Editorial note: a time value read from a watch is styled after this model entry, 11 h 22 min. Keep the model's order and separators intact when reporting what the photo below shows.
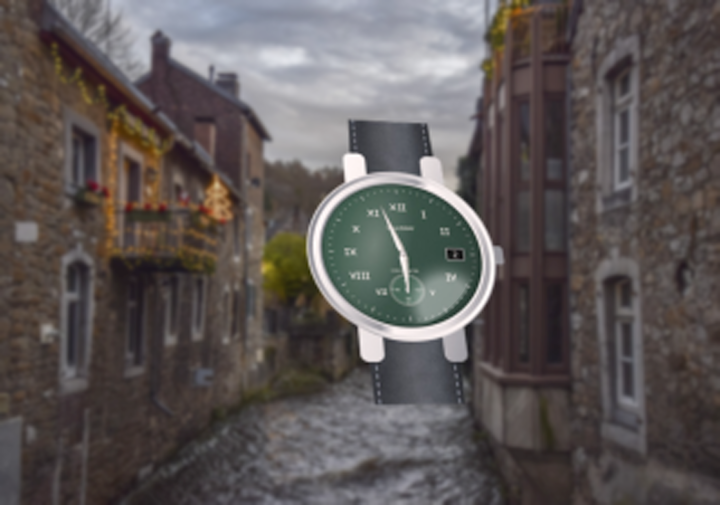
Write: 5 h 57 min
